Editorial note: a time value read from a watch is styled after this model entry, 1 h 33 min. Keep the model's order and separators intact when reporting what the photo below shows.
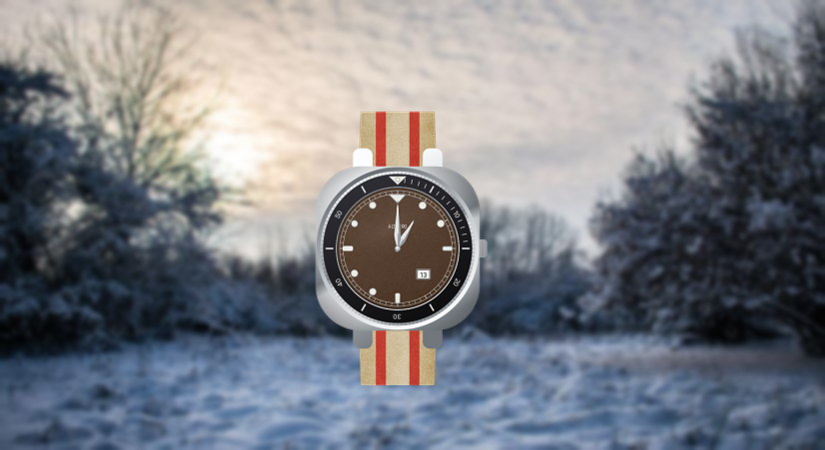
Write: 1 h 00 min
